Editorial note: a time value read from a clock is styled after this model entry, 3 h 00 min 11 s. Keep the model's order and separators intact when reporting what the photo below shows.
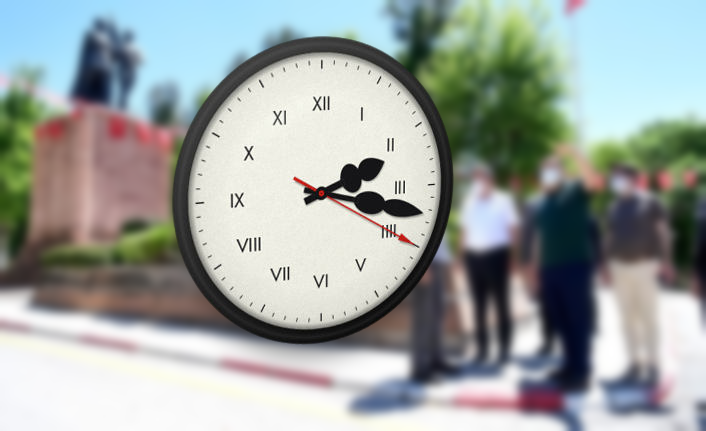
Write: 2 h 17 min 20 s
